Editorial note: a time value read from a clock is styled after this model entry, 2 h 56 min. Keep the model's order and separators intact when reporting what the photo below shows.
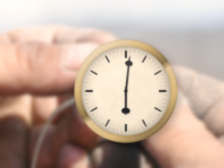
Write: 6 h 01 min
